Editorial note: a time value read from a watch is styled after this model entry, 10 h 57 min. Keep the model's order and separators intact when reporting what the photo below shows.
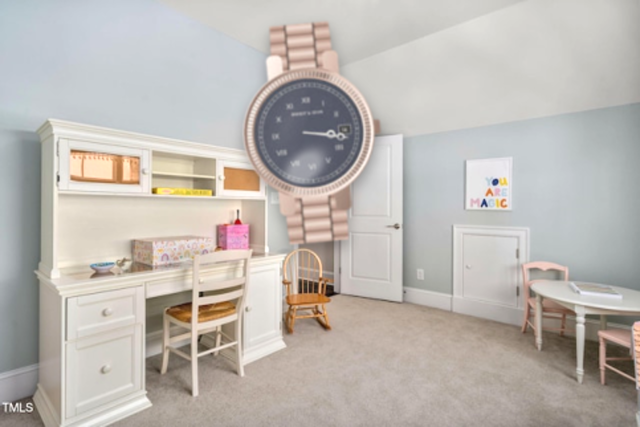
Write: 3 h 17 min
